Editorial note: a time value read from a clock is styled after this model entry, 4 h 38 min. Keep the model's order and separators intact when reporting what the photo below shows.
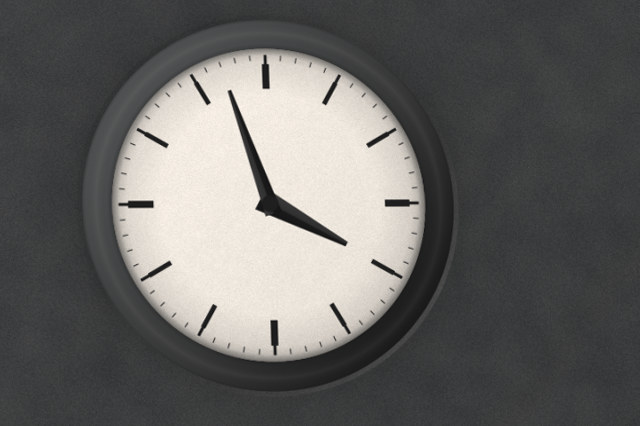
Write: 3 h 57 min
